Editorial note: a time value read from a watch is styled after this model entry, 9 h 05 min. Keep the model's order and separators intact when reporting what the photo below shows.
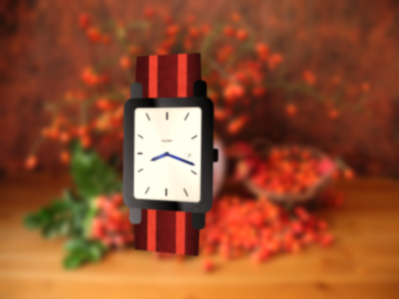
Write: 8 h 18 min
